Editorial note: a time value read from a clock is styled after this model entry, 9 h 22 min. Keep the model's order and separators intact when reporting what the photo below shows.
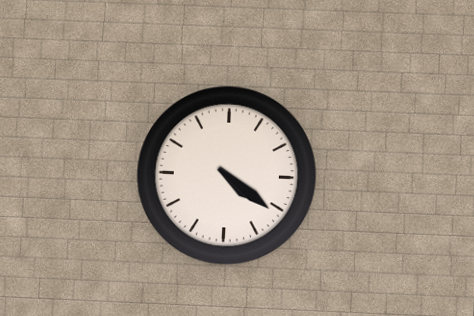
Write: 4 h 21 min
